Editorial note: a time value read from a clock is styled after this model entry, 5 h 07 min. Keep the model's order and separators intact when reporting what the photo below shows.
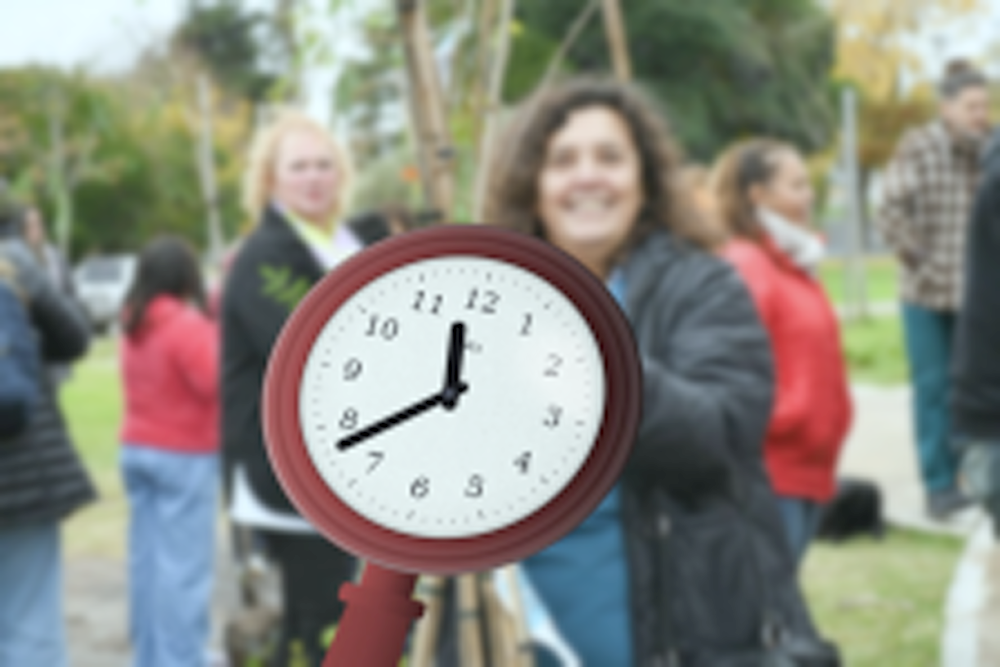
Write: 11 h 38 min
